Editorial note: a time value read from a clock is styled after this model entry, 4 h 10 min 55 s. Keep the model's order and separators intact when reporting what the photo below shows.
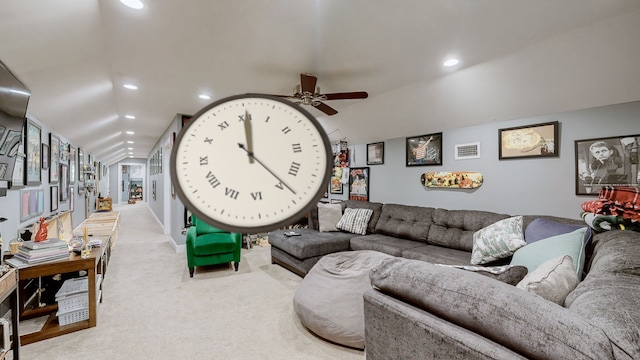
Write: 12 h 00 min 24 s
